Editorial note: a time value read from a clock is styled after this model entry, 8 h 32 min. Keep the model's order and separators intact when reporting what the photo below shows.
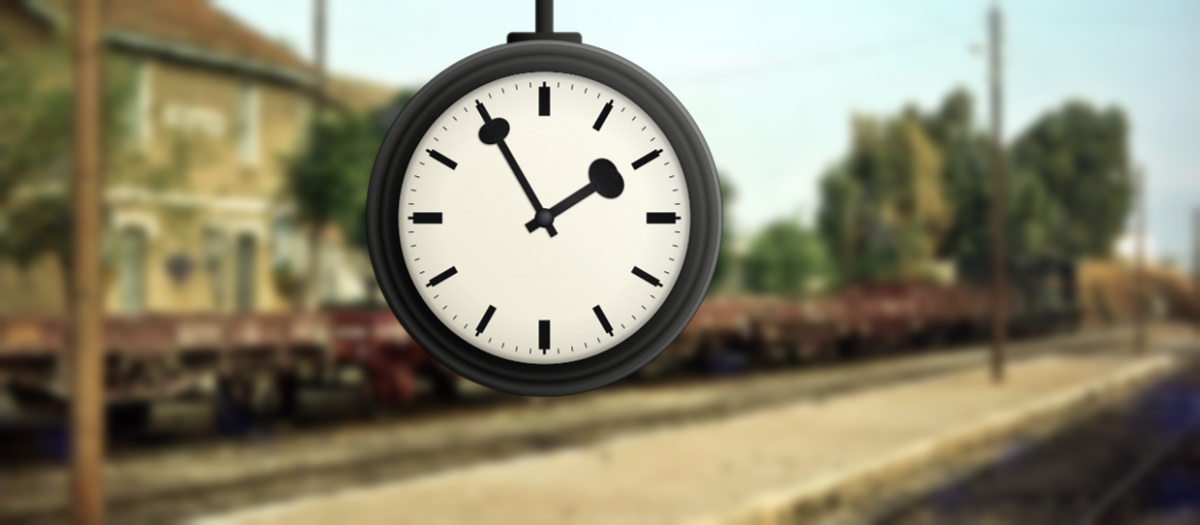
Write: 1 h 55 min
